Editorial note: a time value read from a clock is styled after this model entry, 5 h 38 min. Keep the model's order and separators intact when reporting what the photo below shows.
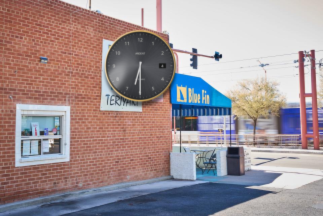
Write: 6 h 30 min
